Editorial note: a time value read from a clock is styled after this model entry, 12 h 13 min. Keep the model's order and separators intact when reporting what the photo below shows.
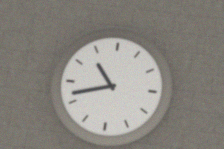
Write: 10 h 42 min
